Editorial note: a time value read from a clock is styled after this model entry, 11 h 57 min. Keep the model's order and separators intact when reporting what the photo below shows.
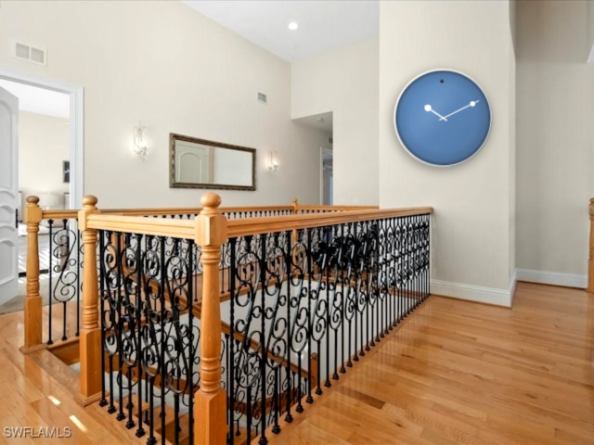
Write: 10 h 11 min
